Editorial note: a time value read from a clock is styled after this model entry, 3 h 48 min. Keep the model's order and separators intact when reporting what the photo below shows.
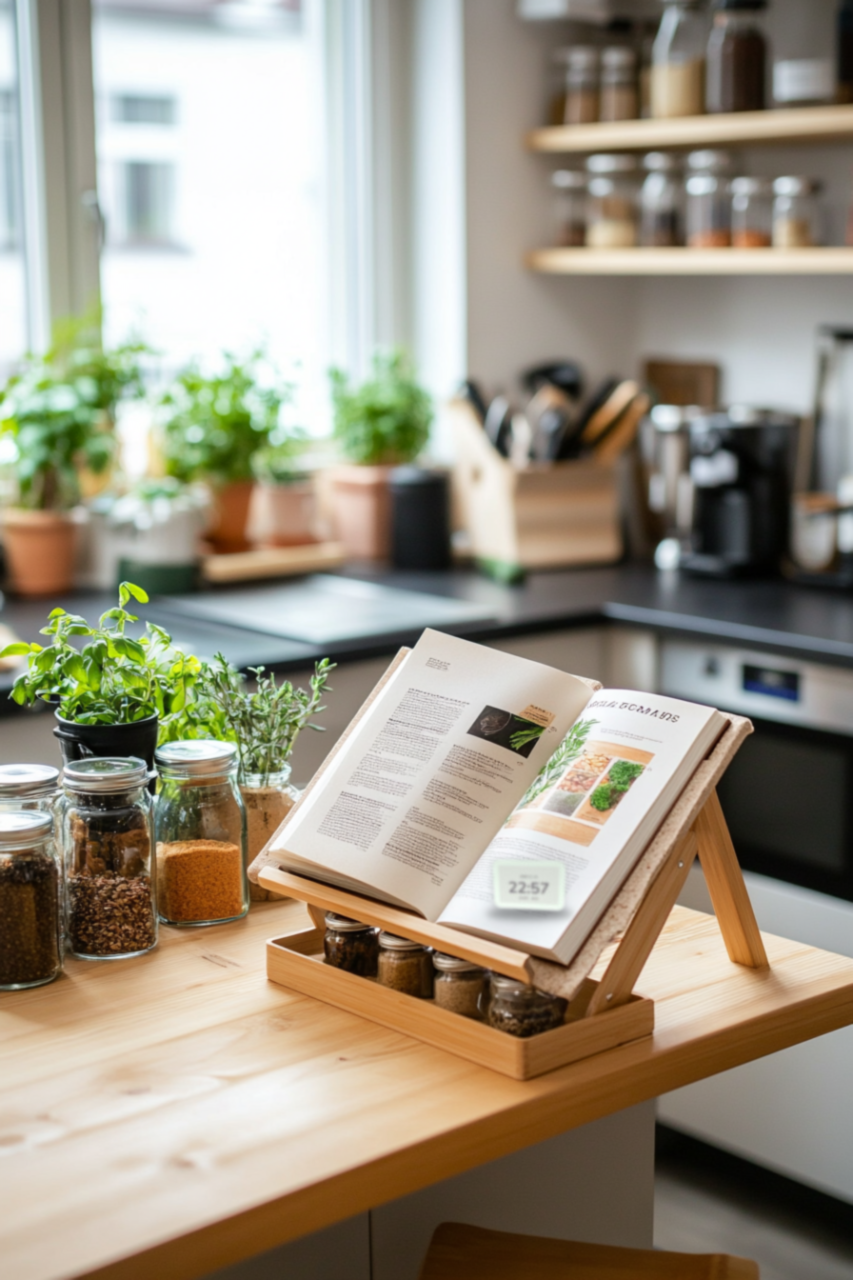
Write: 22 h 57 min
